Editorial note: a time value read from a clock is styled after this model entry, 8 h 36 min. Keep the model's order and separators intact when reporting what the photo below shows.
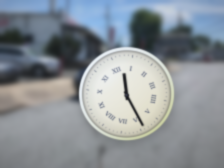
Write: 12 h 29 min
